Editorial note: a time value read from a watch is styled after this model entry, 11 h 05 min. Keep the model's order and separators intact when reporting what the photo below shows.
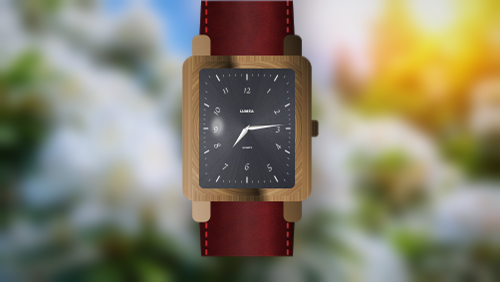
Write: 7 h 14 min
